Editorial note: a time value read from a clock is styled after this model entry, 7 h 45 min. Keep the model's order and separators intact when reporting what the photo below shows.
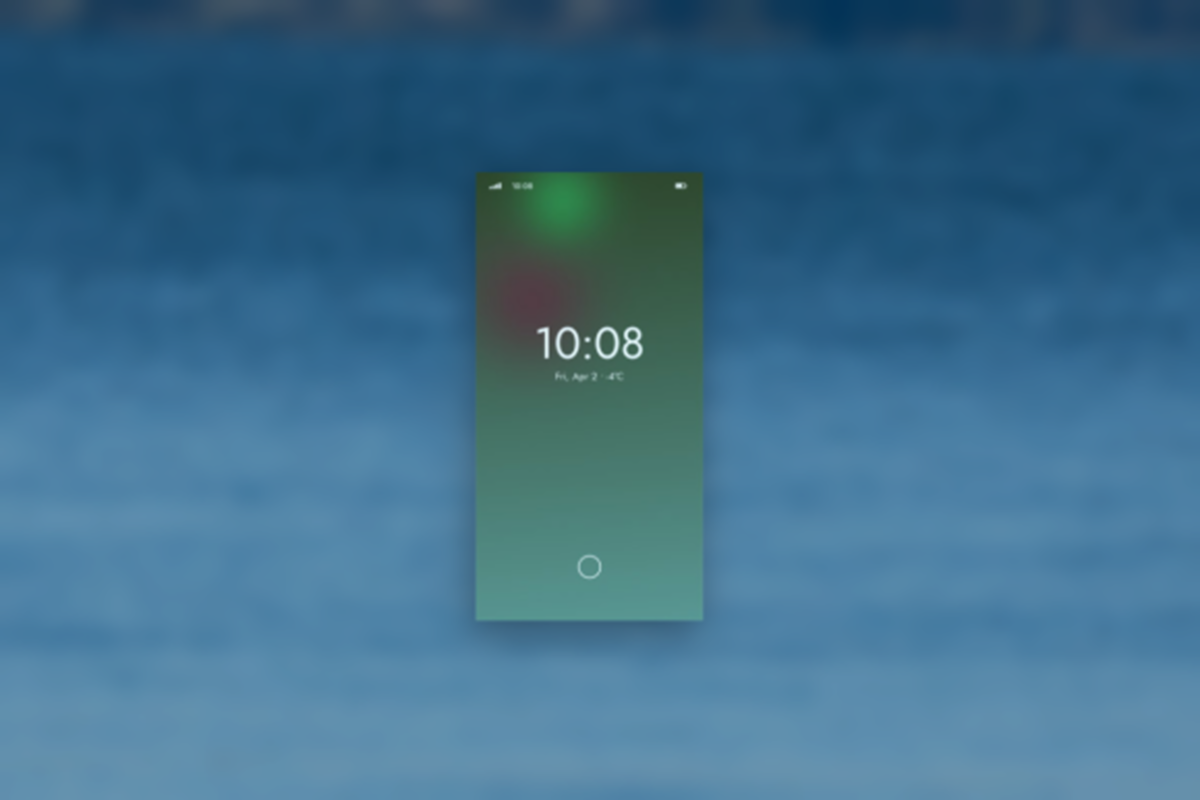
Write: 10 h 08 min
